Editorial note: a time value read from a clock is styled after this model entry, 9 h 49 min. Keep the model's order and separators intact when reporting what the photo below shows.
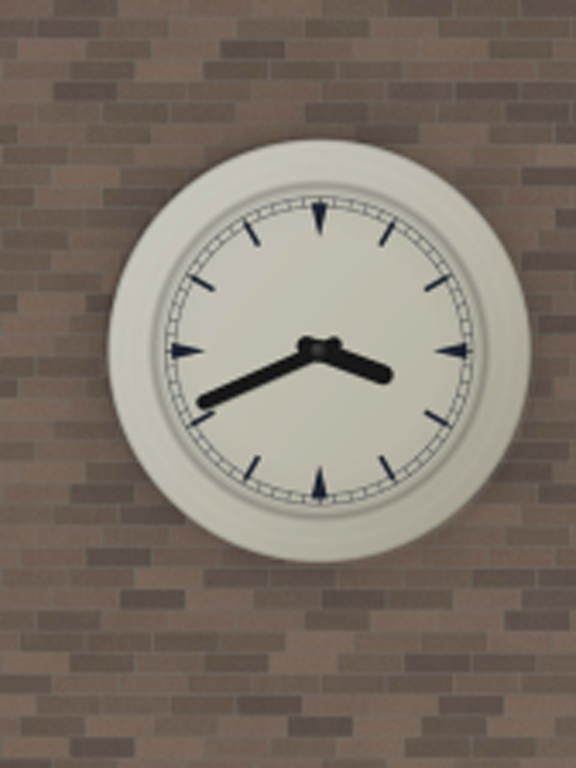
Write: 3 h 41 min
